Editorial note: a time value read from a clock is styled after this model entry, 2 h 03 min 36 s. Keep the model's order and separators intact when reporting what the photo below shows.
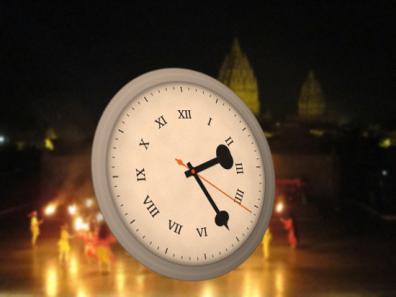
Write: 2 h 25 min 21 s
